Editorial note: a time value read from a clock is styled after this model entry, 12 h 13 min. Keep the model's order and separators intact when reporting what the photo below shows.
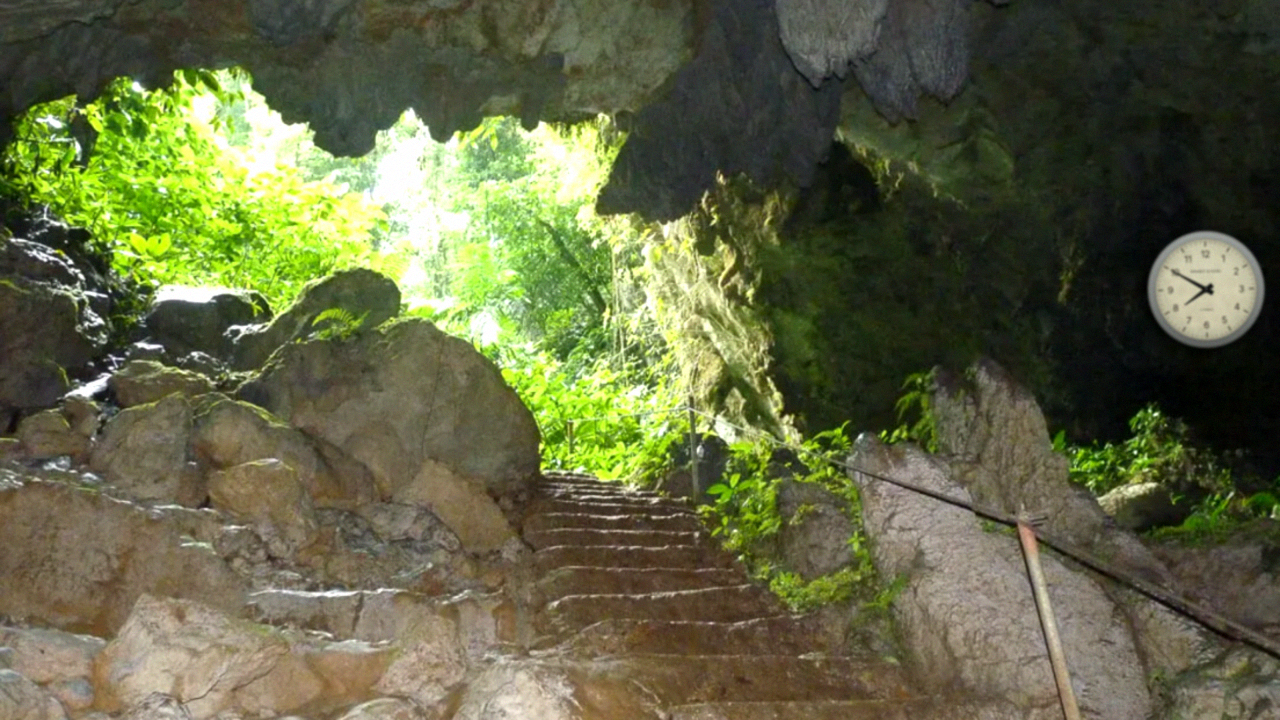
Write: 7 h 50 min
